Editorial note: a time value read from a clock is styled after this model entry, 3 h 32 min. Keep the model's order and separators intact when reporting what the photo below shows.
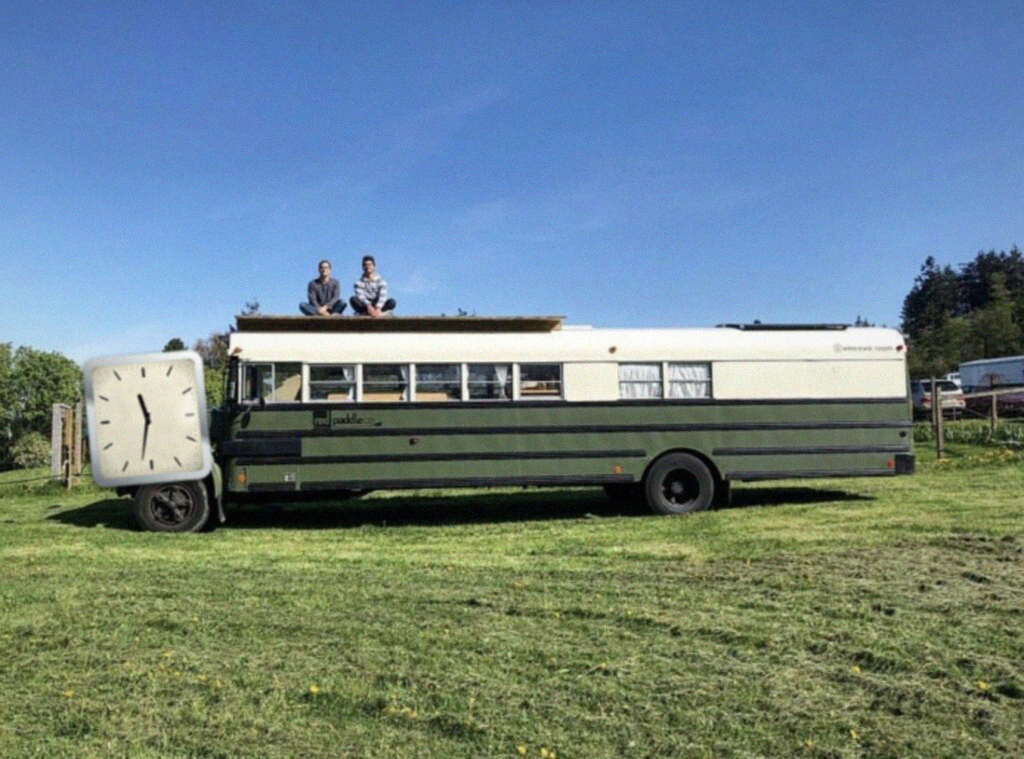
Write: 11 h 32 min
